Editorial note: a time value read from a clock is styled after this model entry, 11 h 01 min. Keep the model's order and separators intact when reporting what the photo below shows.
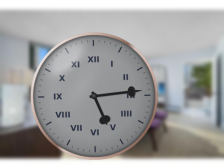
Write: 5 h 14 min
